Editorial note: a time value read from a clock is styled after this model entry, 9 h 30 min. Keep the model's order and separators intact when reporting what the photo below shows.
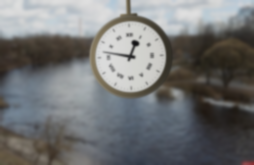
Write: 12 h 47 min
